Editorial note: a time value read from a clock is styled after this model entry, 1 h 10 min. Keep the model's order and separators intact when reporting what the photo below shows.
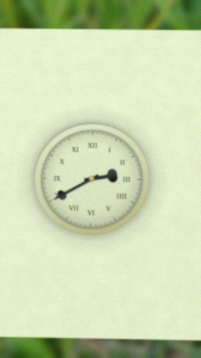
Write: 2 h 40 min
